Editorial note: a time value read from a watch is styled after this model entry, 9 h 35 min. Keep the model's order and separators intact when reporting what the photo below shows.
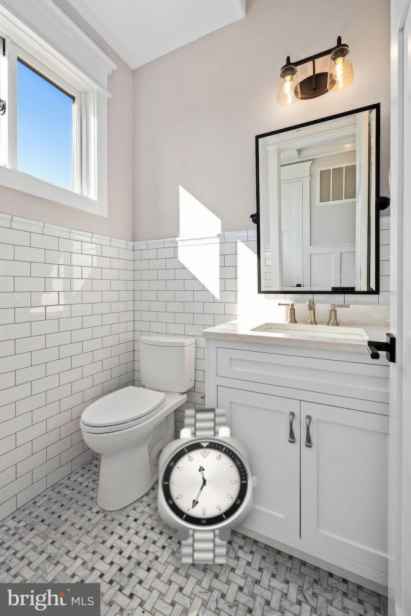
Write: 11 h 34 min
